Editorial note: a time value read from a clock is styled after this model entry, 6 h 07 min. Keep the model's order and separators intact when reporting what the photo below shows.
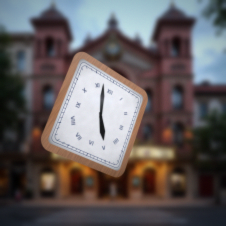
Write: 4 h 57 min
